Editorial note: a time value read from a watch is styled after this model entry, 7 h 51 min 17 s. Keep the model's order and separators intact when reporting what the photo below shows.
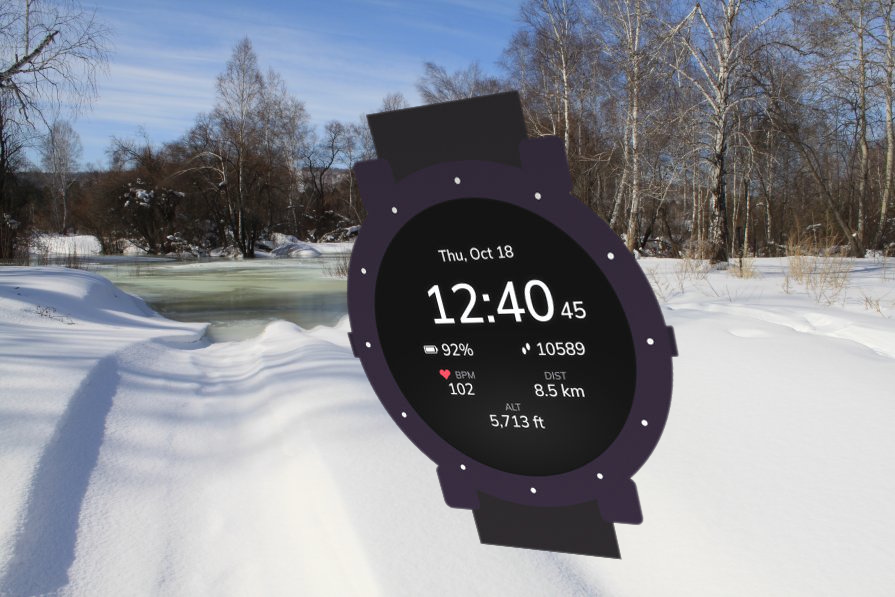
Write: 12 h 40 min 45 s
